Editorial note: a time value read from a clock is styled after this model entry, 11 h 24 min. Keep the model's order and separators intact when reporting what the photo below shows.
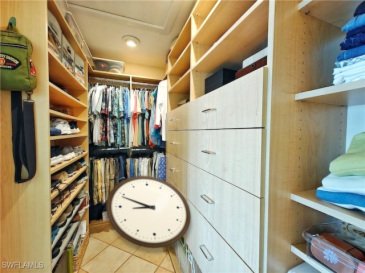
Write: 8 h 49 min
